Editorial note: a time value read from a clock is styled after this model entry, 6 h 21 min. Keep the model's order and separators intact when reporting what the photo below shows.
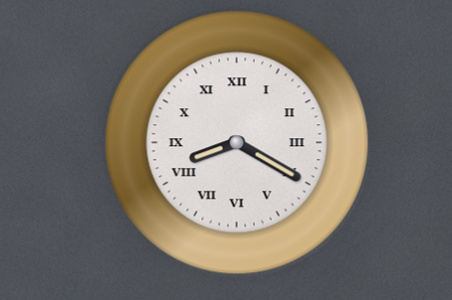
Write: 8 h 20 min
